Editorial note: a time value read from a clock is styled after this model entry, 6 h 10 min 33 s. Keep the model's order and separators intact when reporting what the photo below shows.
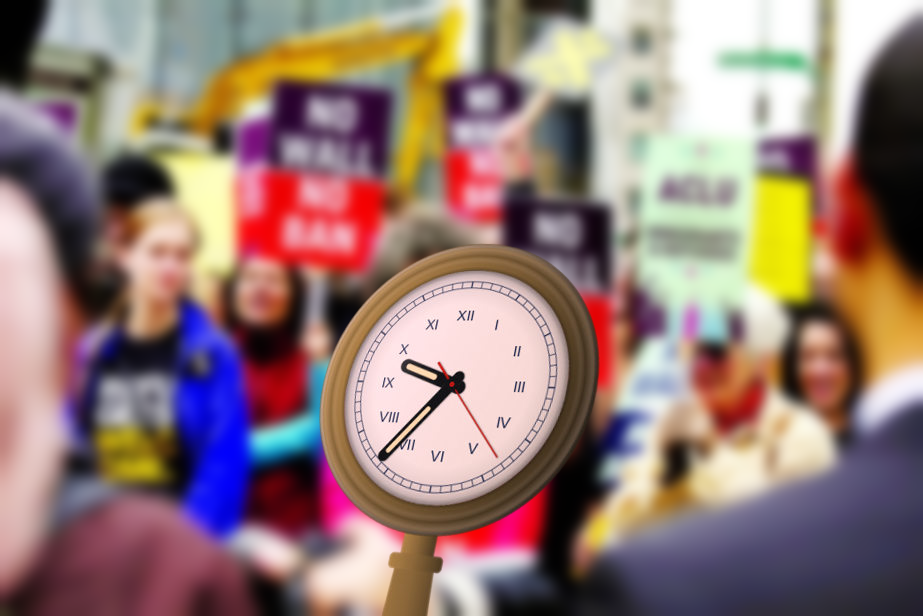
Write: 9 h 36 min 23 s
